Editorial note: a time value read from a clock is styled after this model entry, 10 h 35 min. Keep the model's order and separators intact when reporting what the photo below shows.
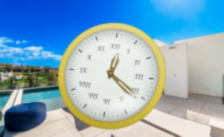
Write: 12 h 21 min
